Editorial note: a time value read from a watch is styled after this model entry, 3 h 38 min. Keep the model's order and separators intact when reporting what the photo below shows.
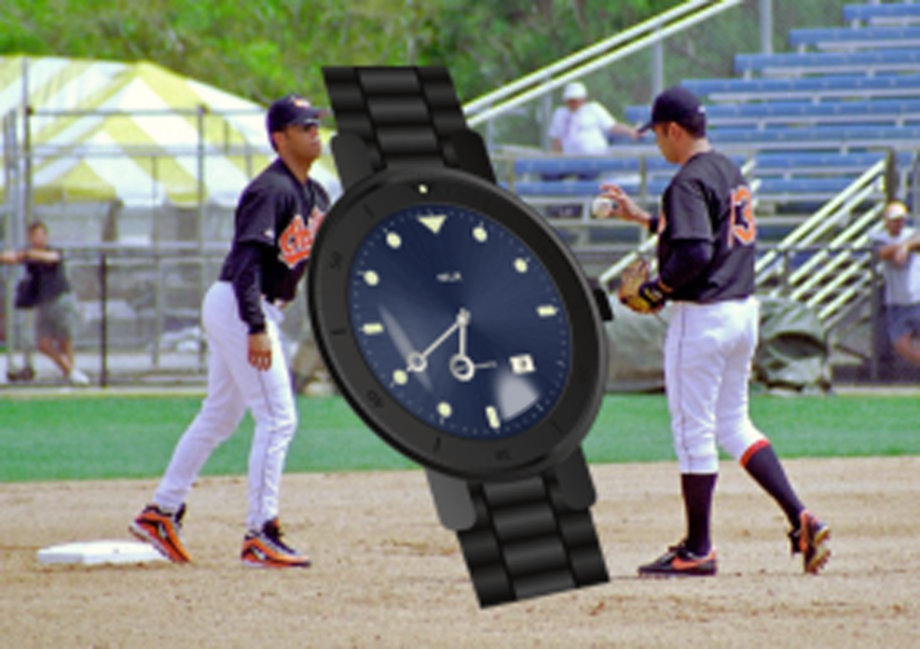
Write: 6 h 40 min
